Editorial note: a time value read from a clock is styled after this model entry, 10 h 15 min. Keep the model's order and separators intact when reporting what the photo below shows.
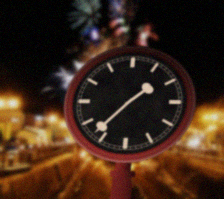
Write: 1 h 37 min
